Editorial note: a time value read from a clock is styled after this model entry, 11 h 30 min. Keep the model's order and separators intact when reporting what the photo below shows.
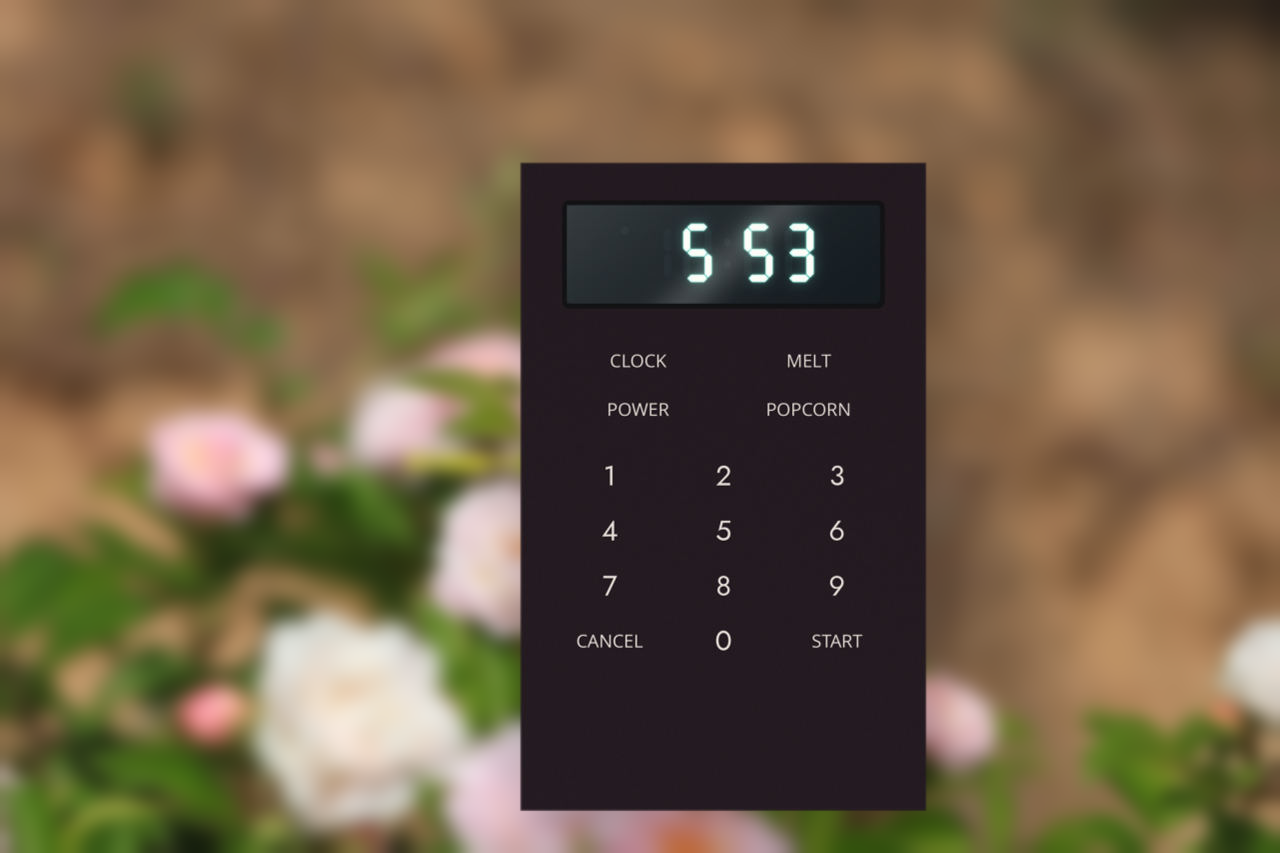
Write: 5 h 53 min
